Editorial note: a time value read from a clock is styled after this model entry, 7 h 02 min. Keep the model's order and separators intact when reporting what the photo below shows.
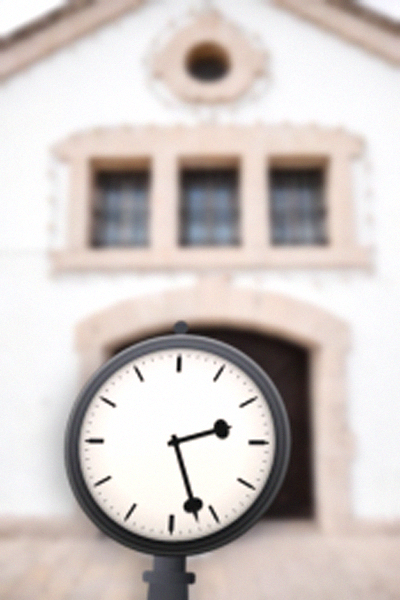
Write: 2 h 27 min
